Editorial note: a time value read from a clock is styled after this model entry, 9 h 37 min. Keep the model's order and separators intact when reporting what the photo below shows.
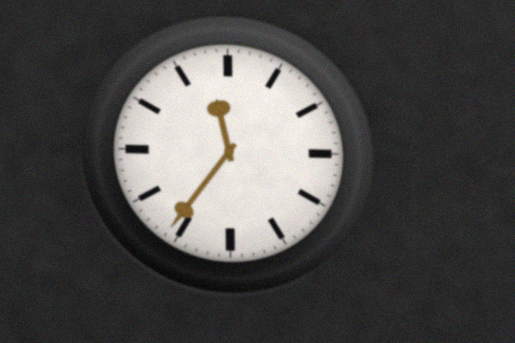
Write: 11 h 36 min
